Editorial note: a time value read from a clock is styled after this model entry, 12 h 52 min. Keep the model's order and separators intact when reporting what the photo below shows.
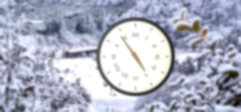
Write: 4 h 54 min
